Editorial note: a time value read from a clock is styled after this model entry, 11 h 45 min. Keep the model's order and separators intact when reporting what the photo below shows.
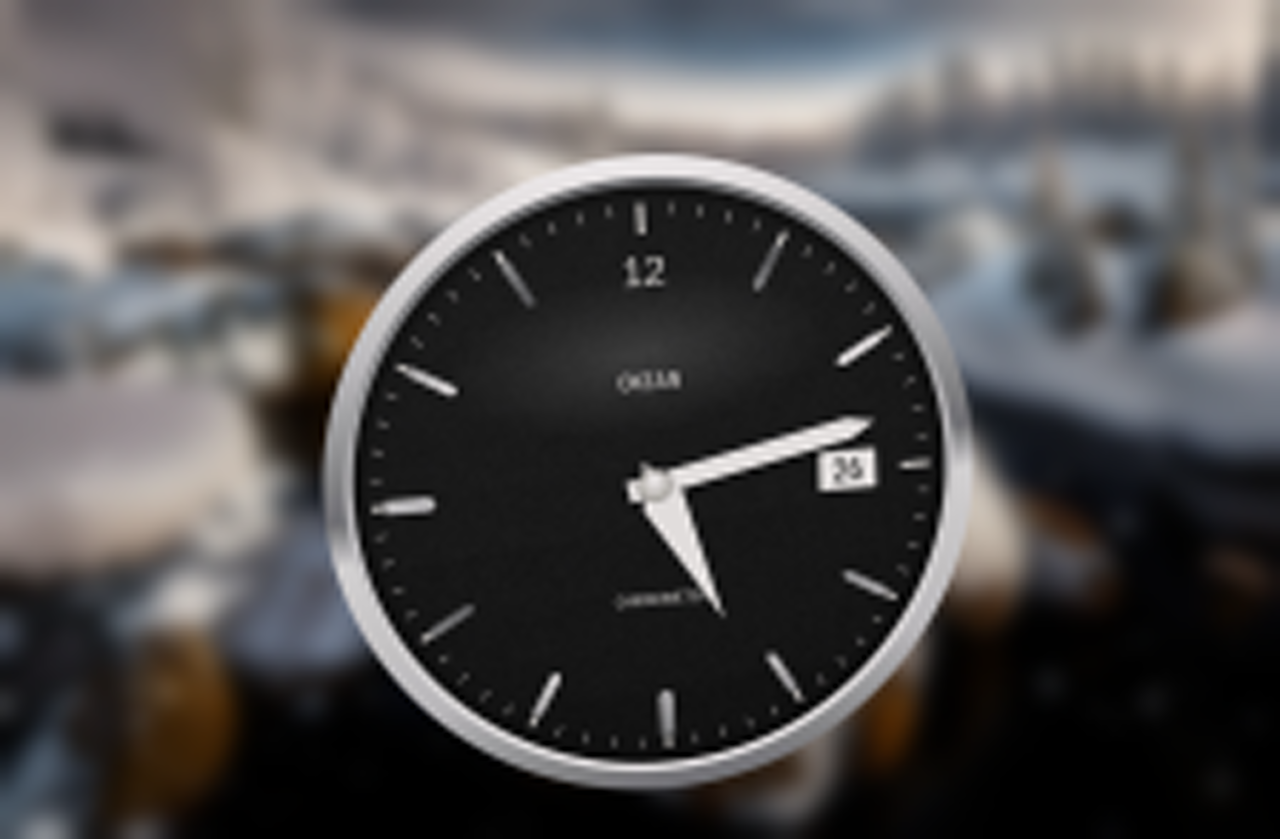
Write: 5 h 13 min
